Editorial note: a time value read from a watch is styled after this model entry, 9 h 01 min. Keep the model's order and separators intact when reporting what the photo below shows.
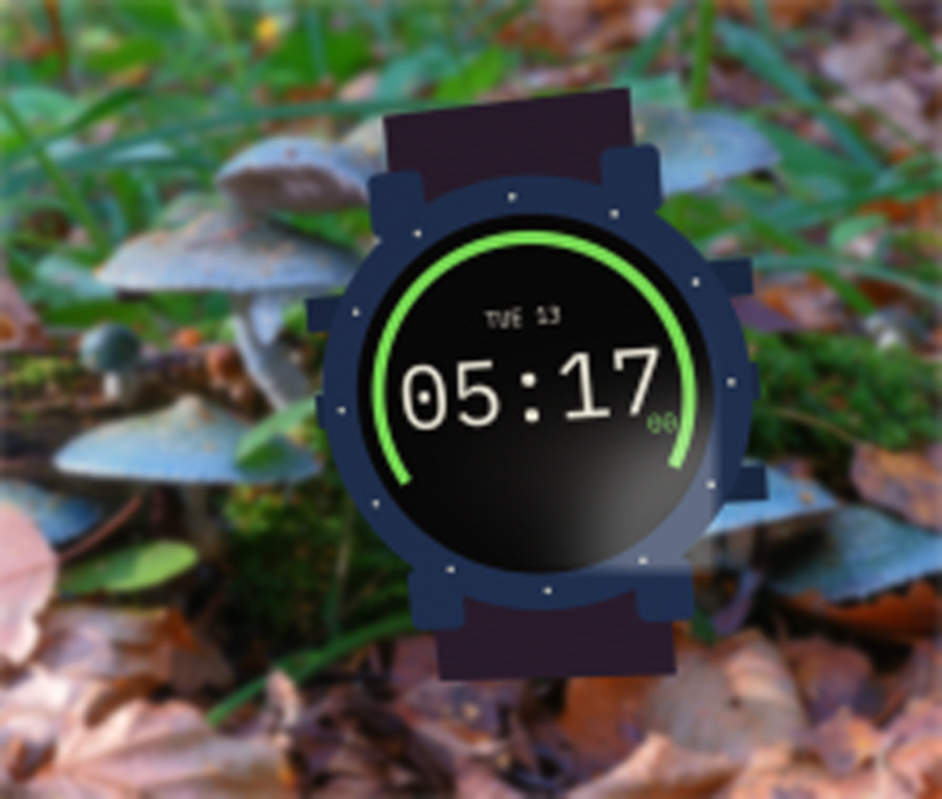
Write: 5 h 17 min
